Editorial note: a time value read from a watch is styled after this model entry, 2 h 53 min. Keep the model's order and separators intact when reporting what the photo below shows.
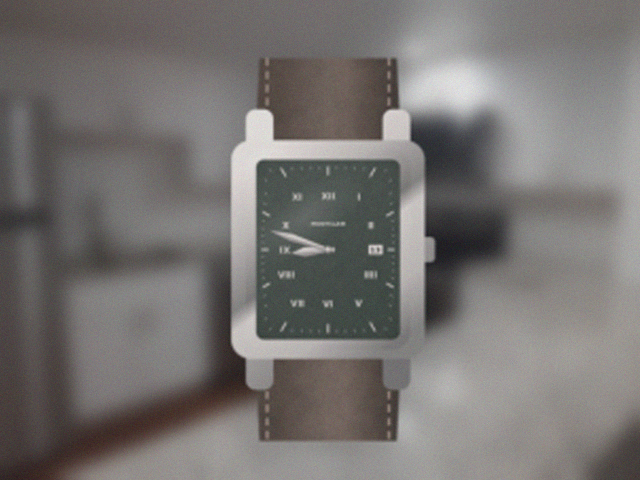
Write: 8 h 48 min
